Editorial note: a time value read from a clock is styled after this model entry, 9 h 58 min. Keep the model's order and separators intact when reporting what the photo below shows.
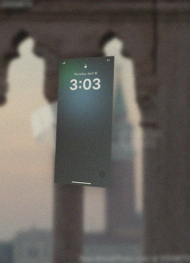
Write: 3 h 03 min
